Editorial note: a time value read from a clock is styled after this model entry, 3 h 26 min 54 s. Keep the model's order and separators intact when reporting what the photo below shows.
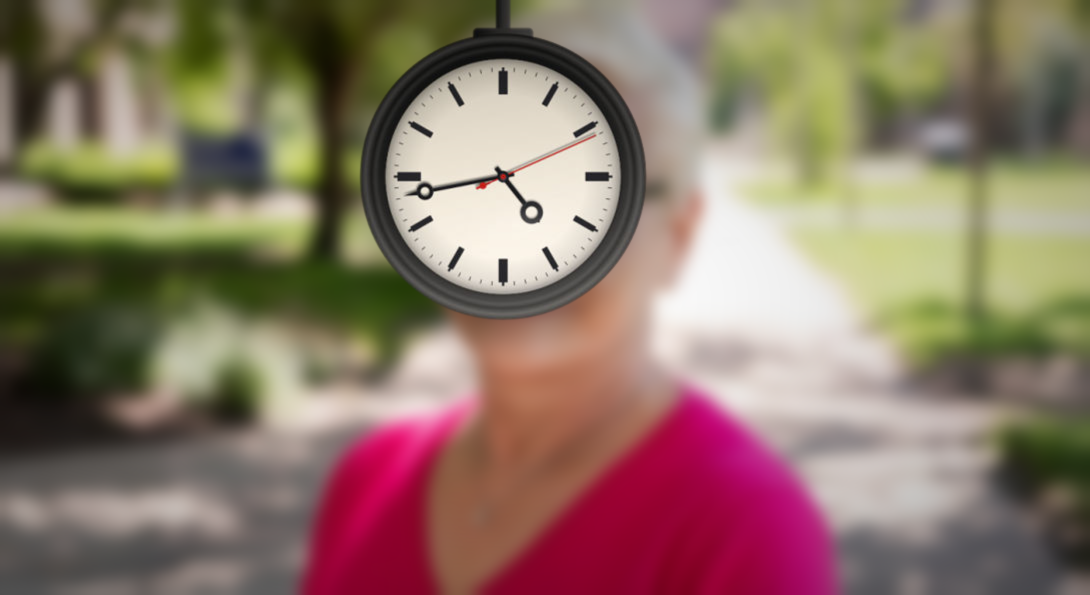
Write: 4 h 43 min 11 s
